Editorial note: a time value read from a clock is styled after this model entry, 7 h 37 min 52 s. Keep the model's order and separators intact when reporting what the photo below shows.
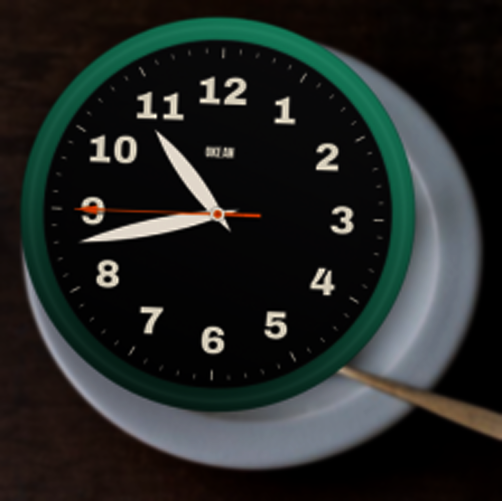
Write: 10 h 42 min 45 s
